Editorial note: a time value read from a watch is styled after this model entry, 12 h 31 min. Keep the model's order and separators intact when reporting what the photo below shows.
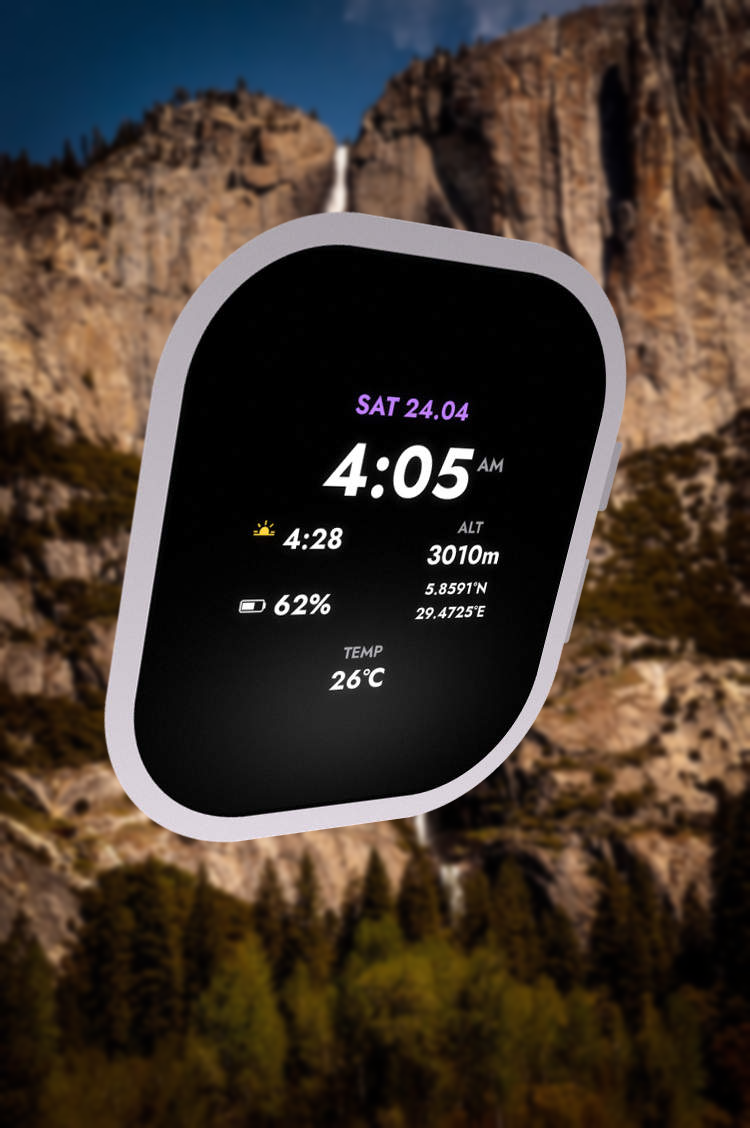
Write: 4 h 05 min
